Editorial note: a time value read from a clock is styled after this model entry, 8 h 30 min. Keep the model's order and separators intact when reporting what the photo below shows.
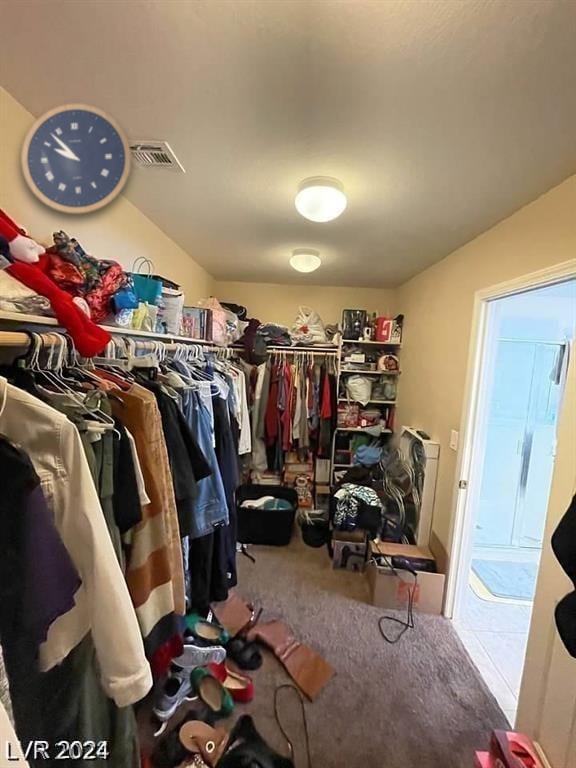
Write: 9 h 53 min
